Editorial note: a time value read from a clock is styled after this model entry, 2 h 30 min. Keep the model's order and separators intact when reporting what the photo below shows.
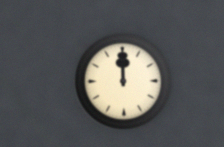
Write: 12 h 00 min
